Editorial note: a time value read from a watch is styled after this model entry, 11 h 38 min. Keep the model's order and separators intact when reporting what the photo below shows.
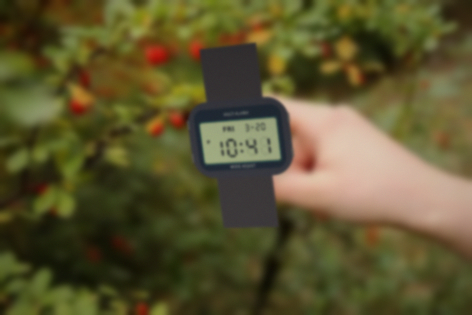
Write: 10 h 41 min
